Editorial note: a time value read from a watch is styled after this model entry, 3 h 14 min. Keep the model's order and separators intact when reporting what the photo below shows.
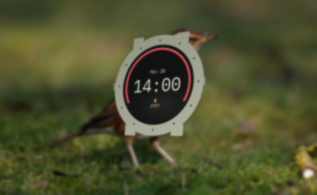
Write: 14 h 00 min
